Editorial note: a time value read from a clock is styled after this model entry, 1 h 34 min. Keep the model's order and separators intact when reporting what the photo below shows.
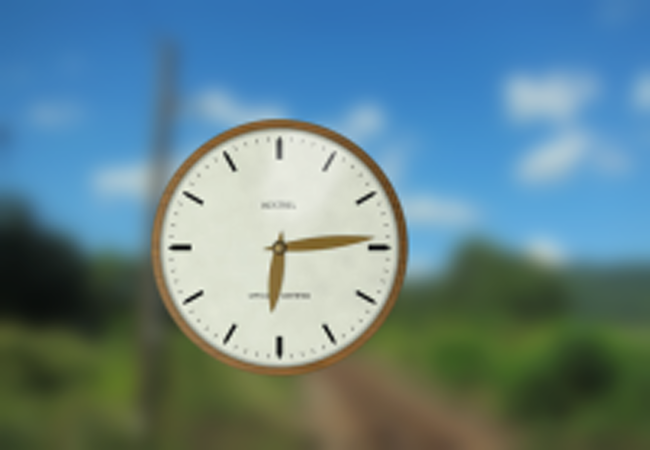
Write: 6 h 14 min
